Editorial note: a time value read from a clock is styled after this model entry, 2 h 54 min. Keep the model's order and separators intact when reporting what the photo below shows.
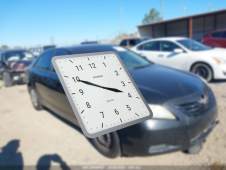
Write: 3 h 50 min
